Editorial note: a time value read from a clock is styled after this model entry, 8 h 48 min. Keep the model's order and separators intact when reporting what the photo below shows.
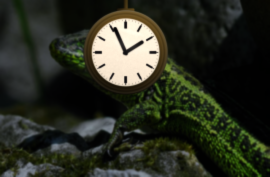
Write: 1 h 56 min
